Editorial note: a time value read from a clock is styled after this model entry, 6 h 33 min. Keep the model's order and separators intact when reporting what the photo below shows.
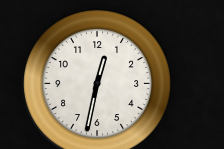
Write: 12 h 32 min
